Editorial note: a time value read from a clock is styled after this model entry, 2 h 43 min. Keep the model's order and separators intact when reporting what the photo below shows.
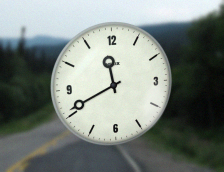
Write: 11 h 41 min
